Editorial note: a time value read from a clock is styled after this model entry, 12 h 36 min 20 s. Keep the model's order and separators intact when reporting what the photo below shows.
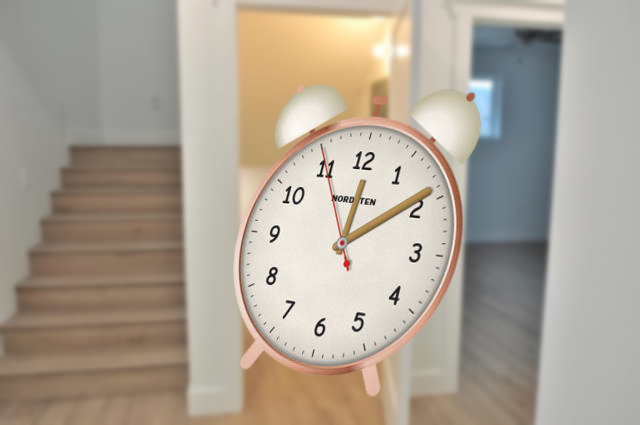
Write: 12 h 08 min 55 s
